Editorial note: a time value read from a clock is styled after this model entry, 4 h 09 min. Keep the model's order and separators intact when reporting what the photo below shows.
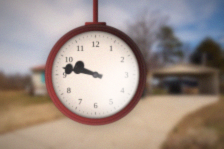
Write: 9 h 47 min
